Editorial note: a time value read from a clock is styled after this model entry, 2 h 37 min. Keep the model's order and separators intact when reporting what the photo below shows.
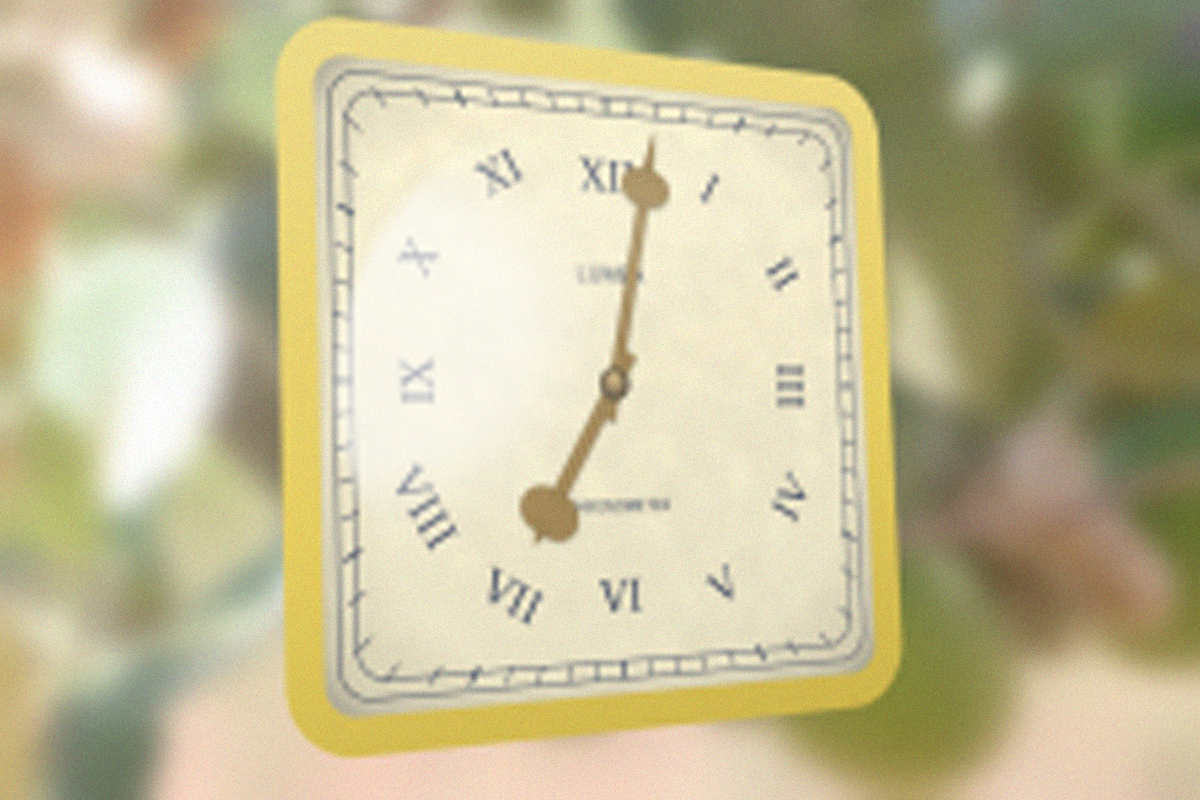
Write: 7 h 02 min
